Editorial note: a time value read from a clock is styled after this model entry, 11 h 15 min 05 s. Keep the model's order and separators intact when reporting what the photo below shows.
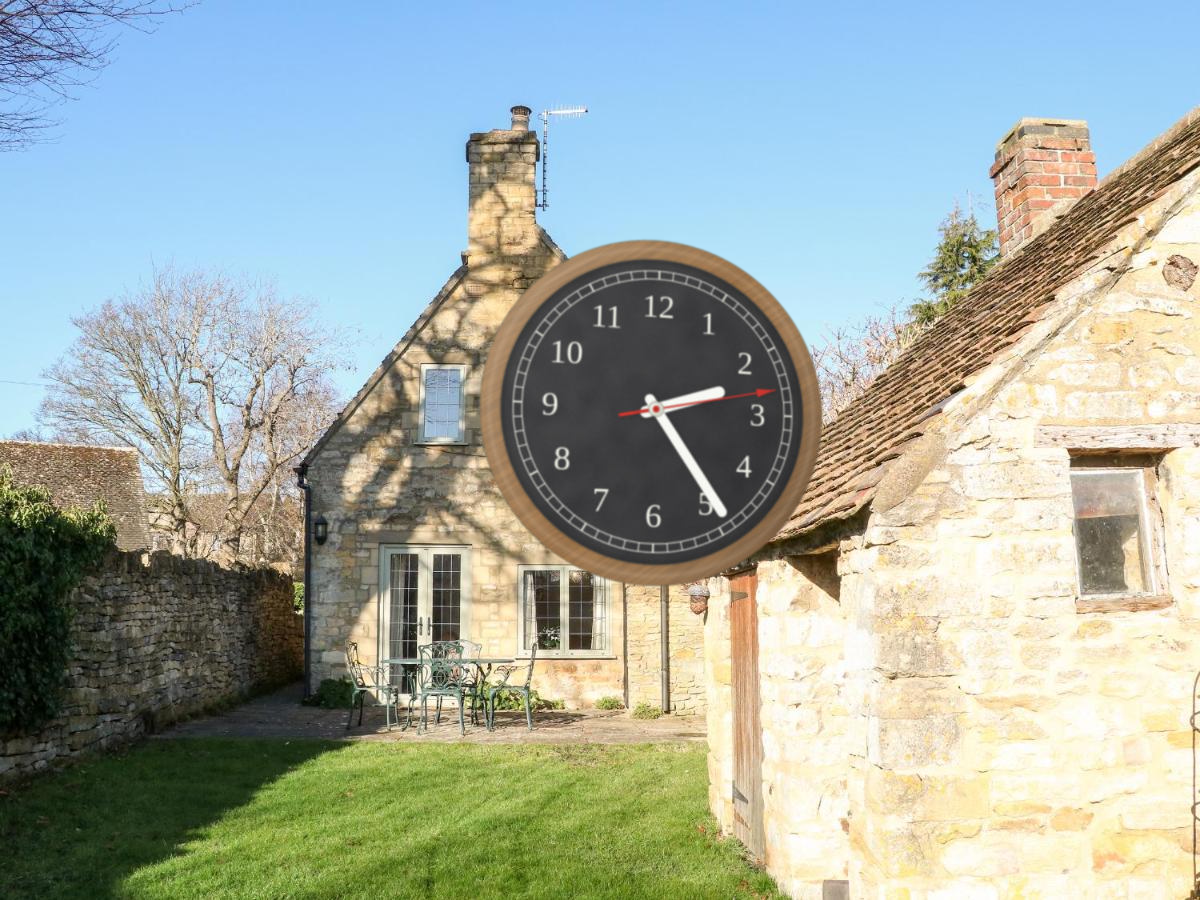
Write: 2 h 24 min 13 s
